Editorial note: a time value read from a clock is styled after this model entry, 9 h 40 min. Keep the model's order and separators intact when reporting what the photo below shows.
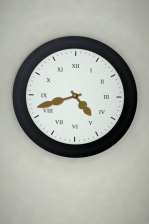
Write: 4 h 42 min
